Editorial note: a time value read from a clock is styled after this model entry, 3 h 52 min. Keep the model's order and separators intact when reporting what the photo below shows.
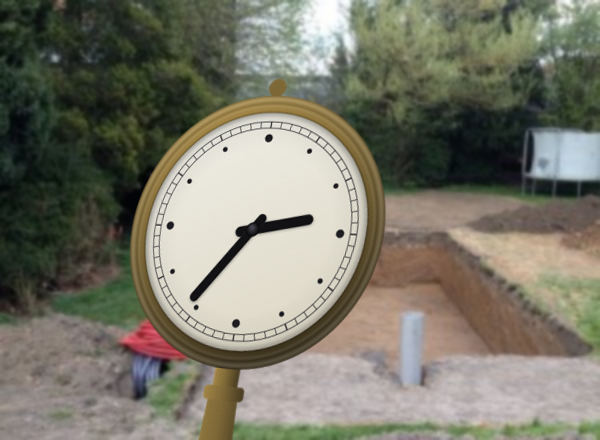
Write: 2 h 36 min
